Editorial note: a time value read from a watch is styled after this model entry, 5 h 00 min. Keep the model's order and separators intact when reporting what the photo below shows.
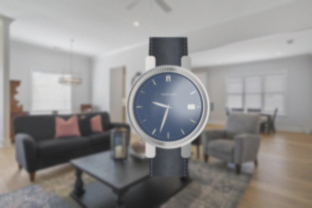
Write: 9 h 33 min
